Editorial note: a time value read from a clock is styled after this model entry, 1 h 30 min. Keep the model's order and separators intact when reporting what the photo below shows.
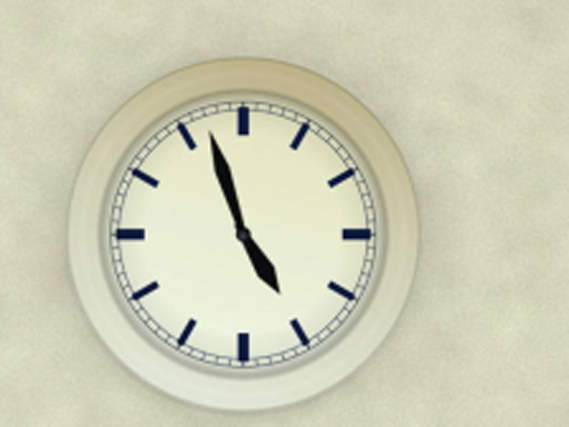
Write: 4 h 57 min
